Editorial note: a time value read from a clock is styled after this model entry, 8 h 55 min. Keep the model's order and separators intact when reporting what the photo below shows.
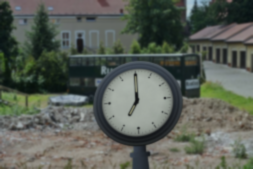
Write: 7 h 00 min
